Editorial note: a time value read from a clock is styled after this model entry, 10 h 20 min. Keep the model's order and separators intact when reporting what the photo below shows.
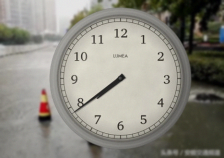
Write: 7 h 39 min
